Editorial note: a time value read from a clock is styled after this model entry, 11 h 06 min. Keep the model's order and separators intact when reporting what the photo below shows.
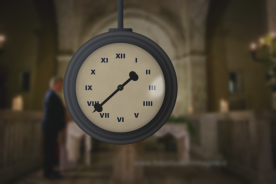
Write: 1 h 38 min
